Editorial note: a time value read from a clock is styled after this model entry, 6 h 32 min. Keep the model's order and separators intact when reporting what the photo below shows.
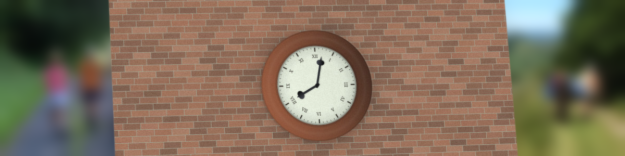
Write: 8 h 02 min
